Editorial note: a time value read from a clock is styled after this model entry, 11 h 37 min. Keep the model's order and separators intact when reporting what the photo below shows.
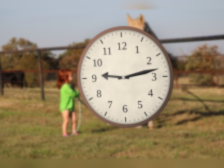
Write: 9 h 13 min
